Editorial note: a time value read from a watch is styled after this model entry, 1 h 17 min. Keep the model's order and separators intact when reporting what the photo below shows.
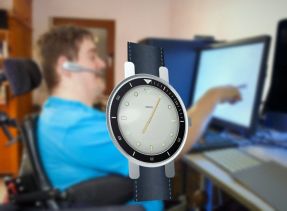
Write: 7 h 05 min
